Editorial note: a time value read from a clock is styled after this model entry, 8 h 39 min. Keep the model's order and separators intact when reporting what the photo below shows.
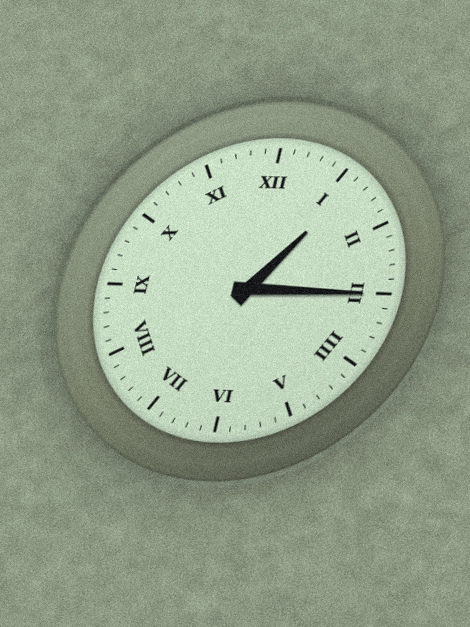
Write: 1 h 15 min
